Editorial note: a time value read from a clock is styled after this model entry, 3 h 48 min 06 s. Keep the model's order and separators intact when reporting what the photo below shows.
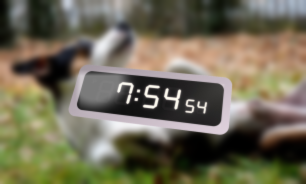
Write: 7 h 54 min 54 s
